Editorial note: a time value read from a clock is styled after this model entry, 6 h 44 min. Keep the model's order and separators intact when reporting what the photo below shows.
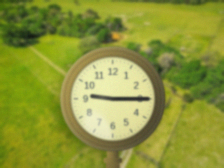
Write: 9 h 15 min
